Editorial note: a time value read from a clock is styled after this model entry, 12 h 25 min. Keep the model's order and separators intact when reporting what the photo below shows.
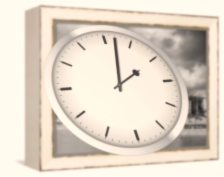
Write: 2 h 02 min
